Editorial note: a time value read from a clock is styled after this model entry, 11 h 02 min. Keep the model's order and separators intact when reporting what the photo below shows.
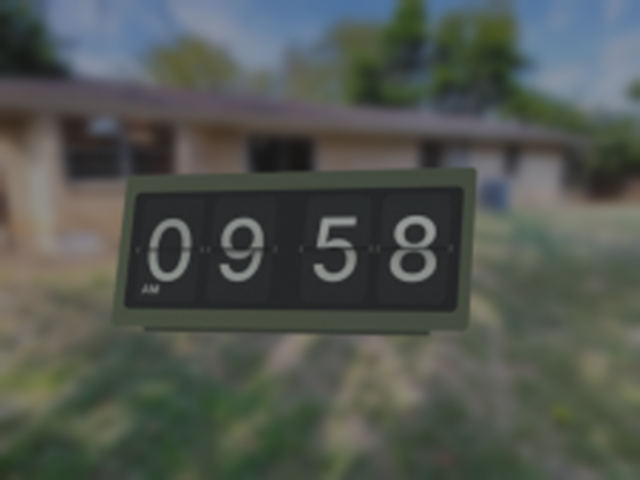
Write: 9 h 58 min
